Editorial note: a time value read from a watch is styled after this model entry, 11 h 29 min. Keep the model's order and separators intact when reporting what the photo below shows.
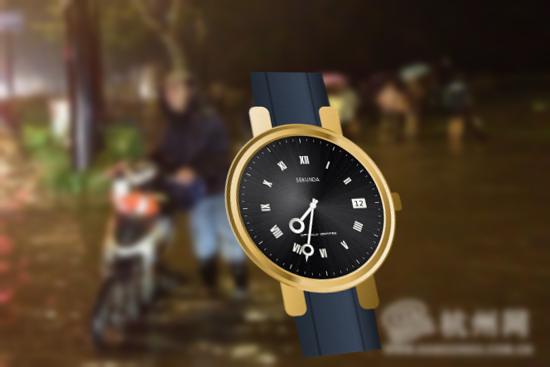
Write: 7 h 33 min
